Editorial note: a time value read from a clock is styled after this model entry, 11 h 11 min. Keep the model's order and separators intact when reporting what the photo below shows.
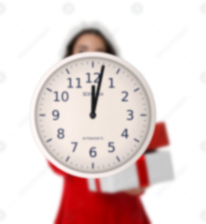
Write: 12 h 02 min
